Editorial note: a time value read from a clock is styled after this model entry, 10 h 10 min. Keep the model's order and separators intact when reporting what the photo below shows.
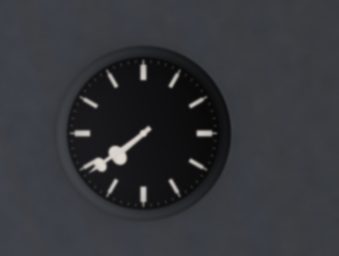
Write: 7 h 39 min
